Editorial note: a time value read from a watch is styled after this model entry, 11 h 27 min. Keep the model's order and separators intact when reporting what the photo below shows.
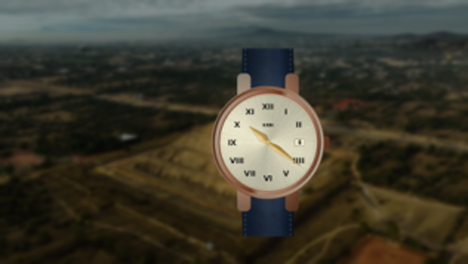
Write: 10 h 21 min
